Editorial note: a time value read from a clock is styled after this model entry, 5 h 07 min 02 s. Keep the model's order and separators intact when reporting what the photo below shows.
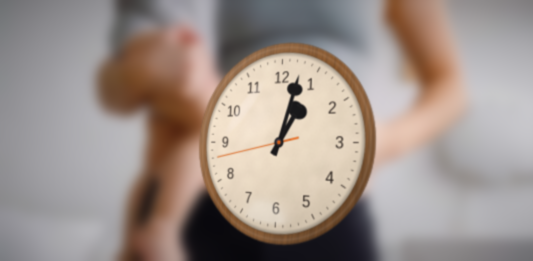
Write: 1 h 02 min 43 s
